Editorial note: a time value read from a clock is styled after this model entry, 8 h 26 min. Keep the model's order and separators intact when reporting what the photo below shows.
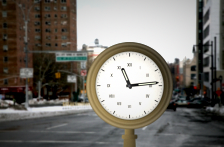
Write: 11 h 14 min
